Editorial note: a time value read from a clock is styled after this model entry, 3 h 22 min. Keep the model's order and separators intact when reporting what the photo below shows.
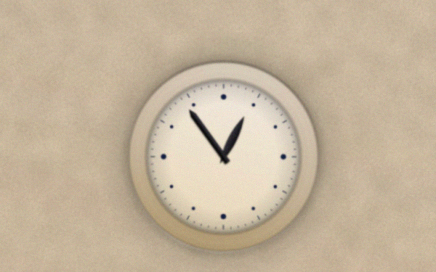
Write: 12 h 54 min
